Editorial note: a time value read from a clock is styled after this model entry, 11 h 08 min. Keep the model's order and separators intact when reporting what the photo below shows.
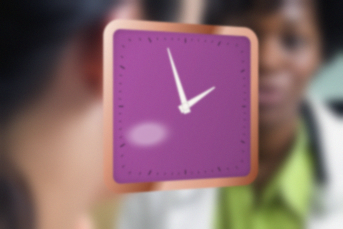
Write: 1 h 57 min
